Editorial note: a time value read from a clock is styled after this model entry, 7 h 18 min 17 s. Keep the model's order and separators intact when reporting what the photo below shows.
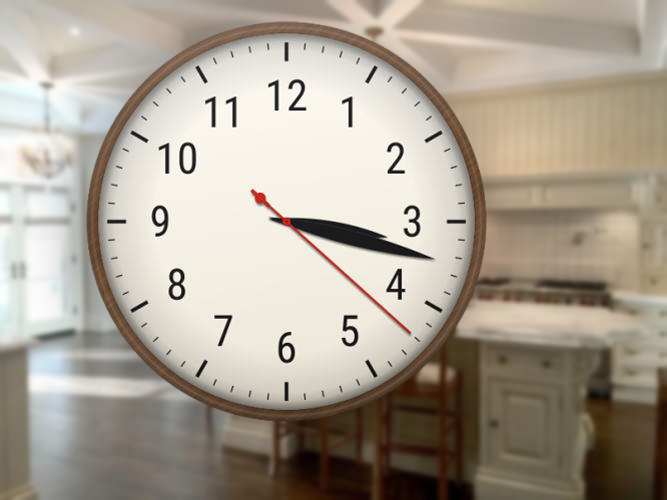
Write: 3 h 17 min 22 s
